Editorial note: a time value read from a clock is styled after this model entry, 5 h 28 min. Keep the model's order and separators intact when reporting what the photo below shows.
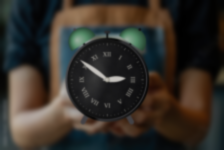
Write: 2 h 51 min
